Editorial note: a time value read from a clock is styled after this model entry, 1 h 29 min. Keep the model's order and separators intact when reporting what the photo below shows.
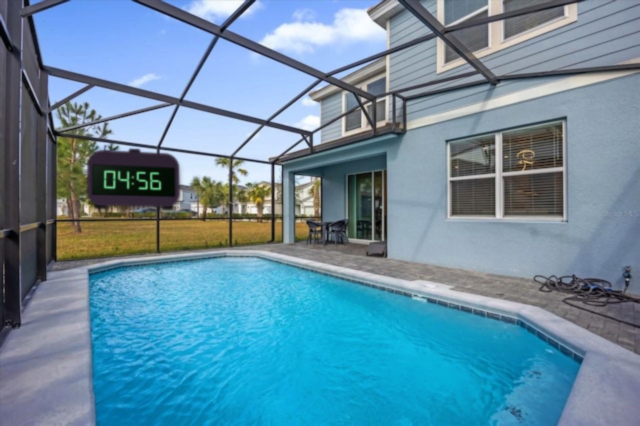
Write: 4 h 56 min
